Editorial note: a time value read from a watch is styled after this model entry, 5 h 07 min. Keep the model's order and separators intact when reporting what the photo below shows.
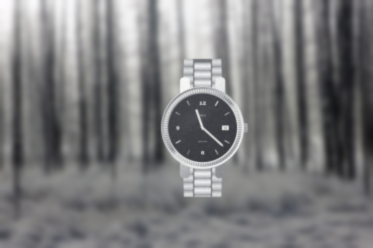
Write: 11 h 22 min
